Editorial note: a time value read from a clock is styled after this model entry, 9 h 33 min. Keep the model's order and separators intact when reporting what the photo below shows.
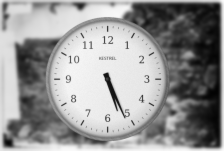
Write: 5 h 26 min
